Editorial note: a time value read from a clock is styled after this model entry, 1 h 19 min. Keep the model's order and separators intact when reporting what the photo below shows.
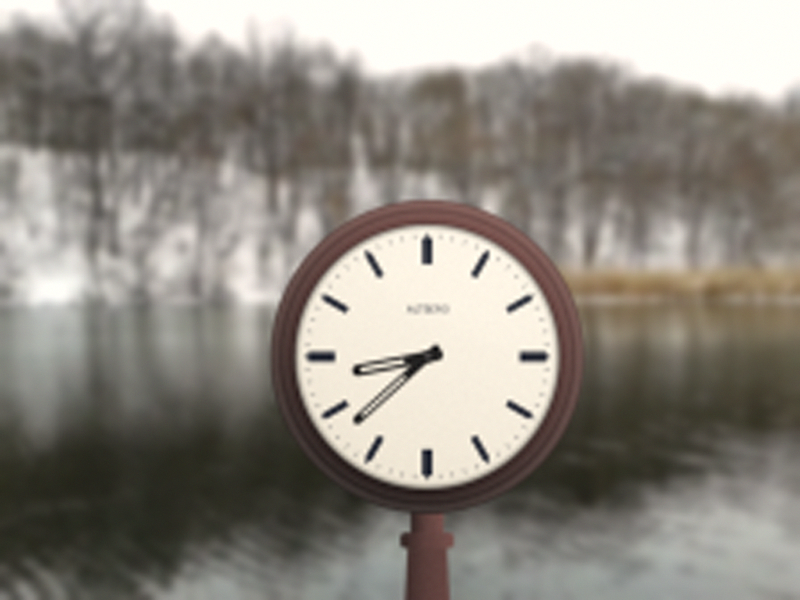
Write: 8 h 38 min
